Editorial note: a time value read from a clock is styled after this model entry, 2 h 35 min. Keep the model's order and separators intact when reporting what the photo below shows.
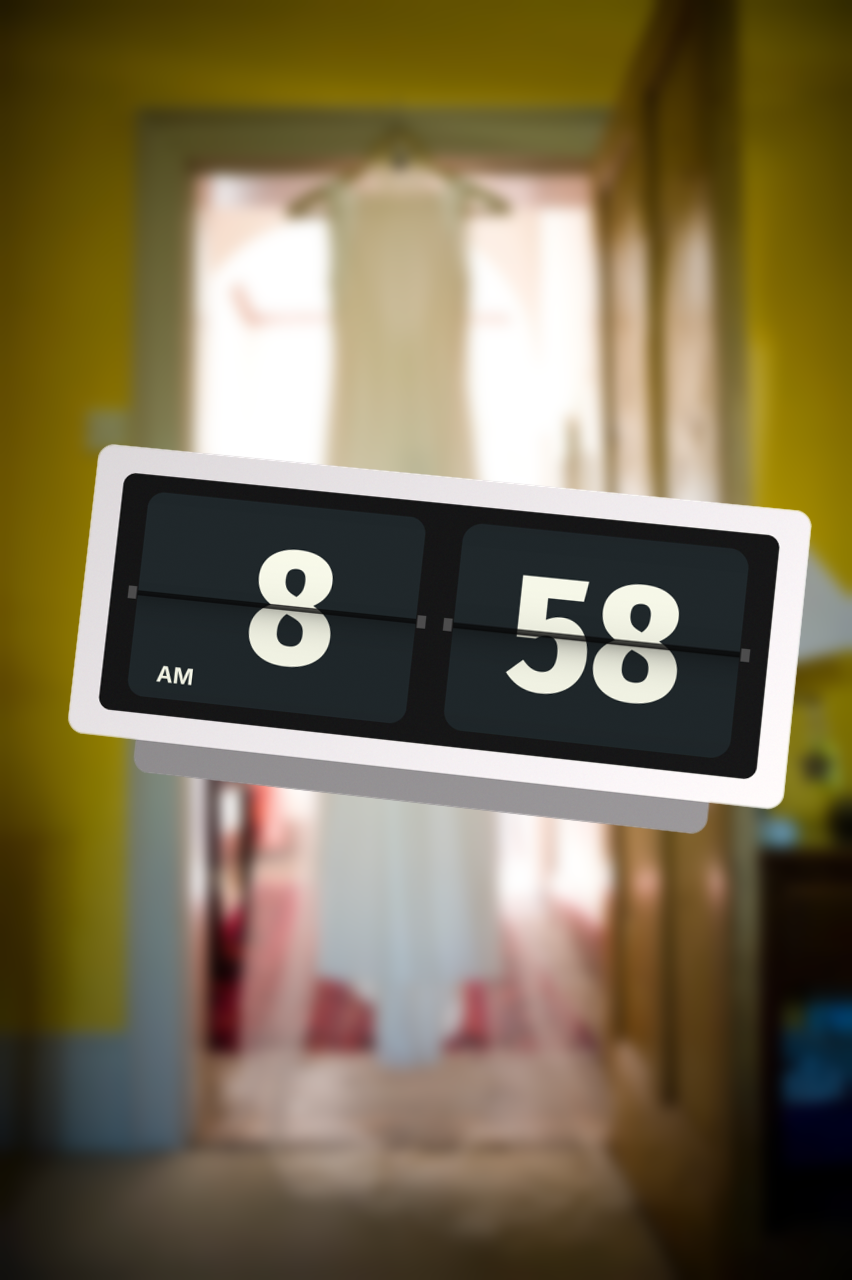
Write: 8 h 58 min
